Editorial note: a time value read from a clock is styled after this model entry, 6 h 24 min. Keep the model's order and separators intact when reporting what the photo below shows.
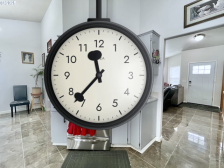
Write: 11 h 37 min
